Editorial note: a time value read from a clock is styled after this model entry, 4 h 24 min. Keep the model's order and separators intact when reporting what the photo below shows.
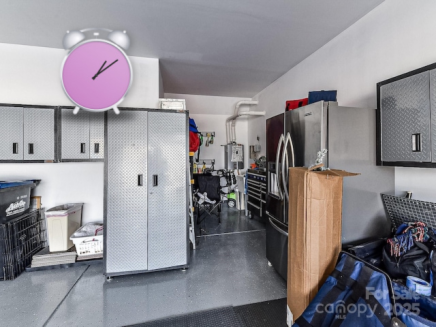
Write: 1 h 09 min
